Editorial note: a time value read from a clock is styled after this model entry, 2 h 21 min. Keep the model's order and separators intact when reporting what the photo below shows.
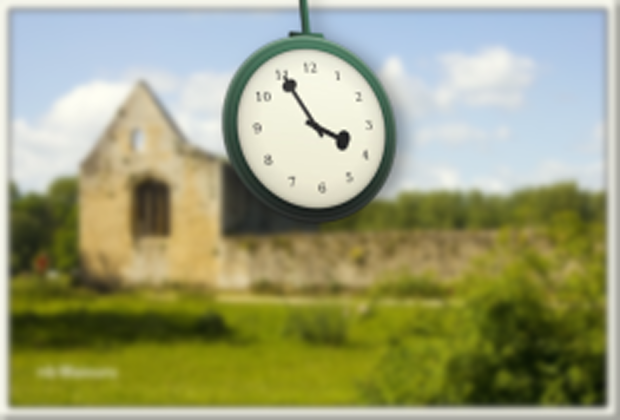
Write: 3 h 55 min
